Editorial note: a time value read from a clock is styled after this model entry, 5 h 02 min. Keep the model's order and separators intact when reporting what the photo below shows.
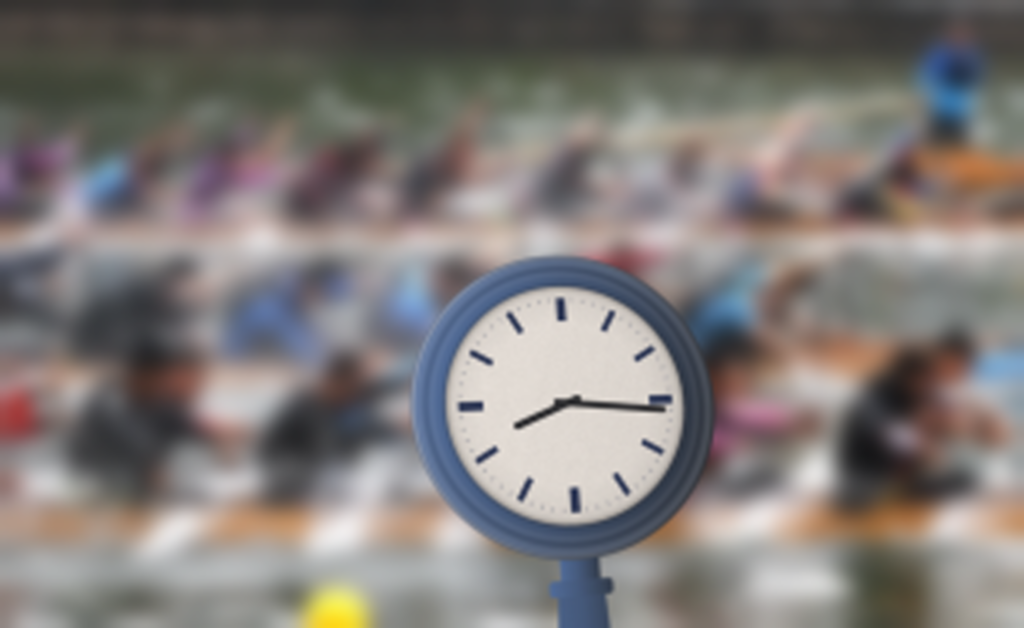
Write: 8 h 16 min
